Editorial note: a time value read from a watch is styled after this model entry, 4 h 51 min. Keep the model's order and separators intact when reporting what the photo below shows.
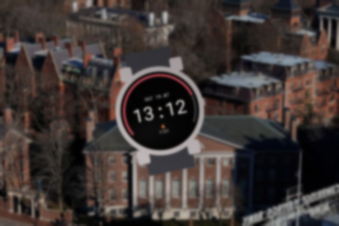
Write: 13 h 12 min
